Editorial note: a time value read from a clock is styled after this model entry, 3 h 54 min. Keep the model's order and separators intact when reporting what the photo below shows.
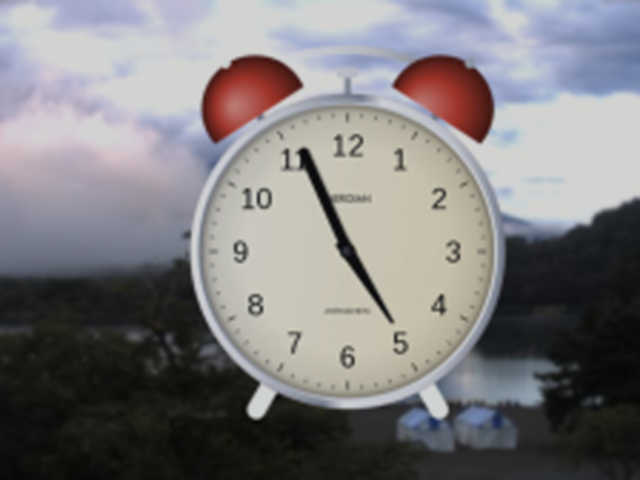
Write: 4 h 56 min
